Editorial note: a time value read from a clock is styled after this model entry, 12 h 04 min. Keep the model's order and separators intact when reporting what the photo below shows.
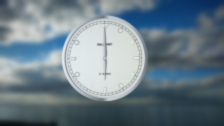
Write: 6 h 00 min
